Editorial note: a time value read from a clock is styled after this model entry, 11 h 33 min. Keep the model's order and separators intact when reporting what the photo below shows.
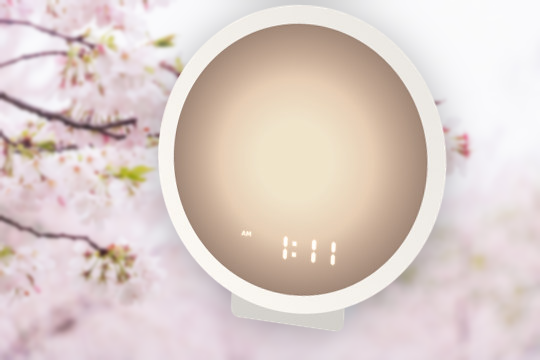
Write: 1 h 11 min
